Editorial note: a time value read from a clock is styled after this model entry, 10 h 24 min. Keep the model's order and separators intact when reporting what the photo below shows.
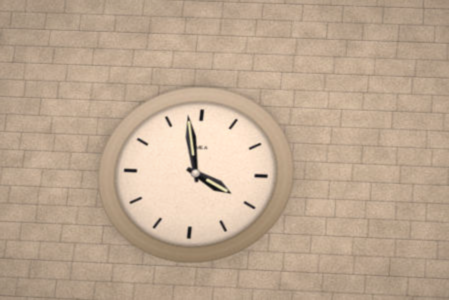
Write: 3 h 58 min
